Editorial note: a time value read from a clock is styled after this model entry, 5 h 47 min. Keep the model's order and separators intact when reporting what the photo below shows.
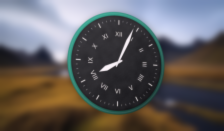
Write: 8 h 04 min
